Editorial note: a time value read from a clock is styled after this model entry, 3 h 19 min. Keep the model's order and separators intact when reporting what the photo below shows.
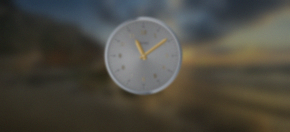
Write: 11 h 09 min
